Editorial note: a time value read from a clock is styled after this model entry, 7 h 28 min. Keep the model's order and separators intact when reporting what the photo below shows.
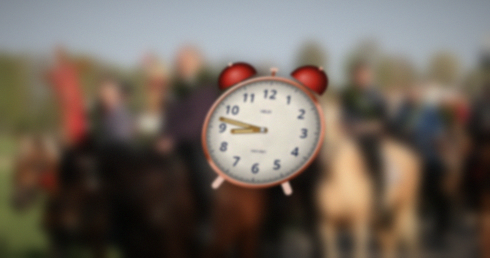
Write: 8 h 47 min
